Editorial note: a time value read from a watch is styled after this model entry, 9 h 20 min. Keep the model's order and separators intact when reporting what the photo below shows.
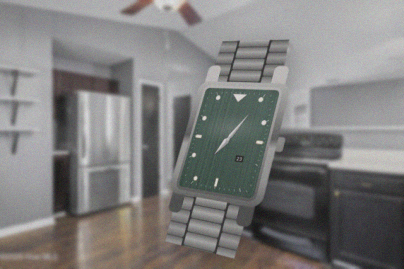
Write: 7 h 05 min
